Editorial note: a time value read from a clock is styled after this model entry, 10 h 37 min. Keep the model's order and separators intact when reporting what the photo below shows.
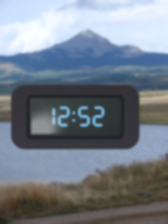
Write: 12 h 52 min
